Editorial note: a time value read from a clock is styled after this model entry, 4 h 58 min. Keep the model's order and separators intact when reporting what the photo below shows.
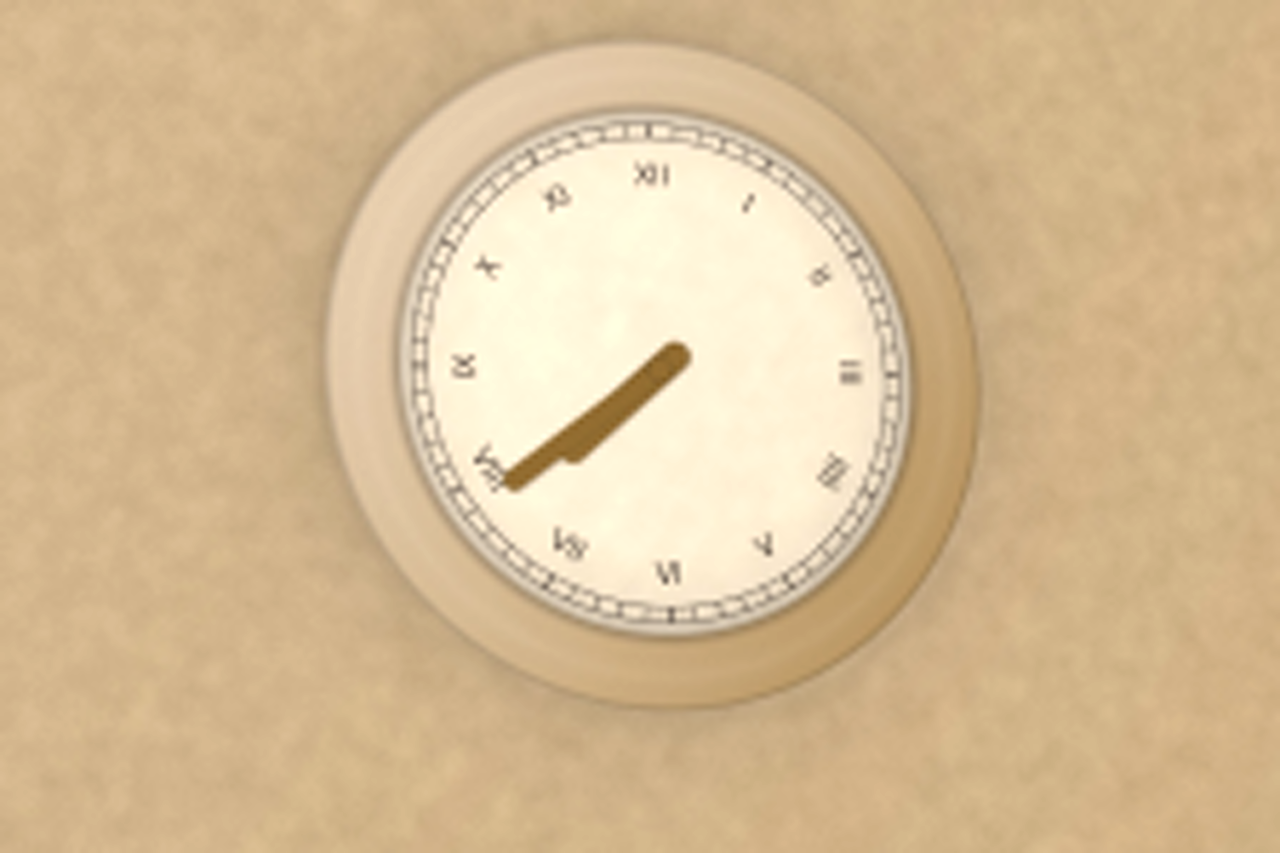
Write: 7 h 39 min
